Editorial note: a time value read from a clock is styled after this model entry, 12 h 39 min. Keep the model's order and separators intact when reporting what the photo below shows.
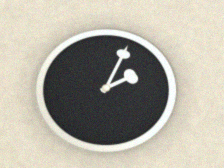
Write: 2 h 04 min
